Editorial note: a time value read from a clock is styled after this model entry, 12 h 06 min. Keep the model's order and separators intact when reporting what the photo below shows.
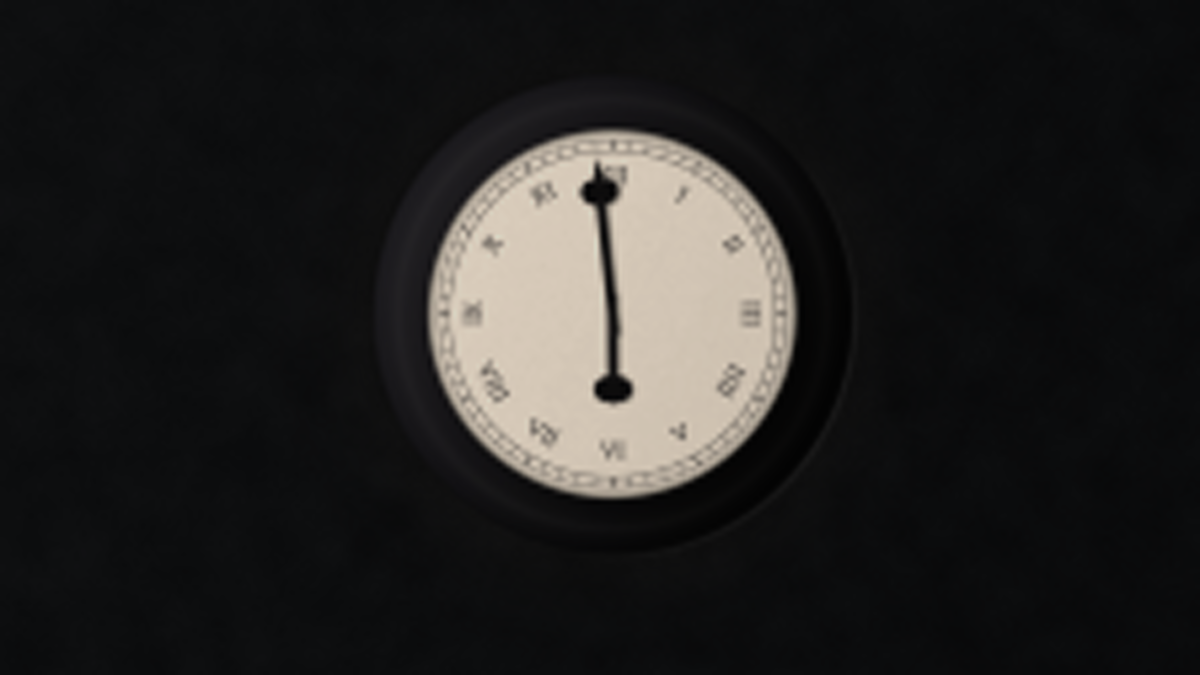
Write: 5 h 59 min
